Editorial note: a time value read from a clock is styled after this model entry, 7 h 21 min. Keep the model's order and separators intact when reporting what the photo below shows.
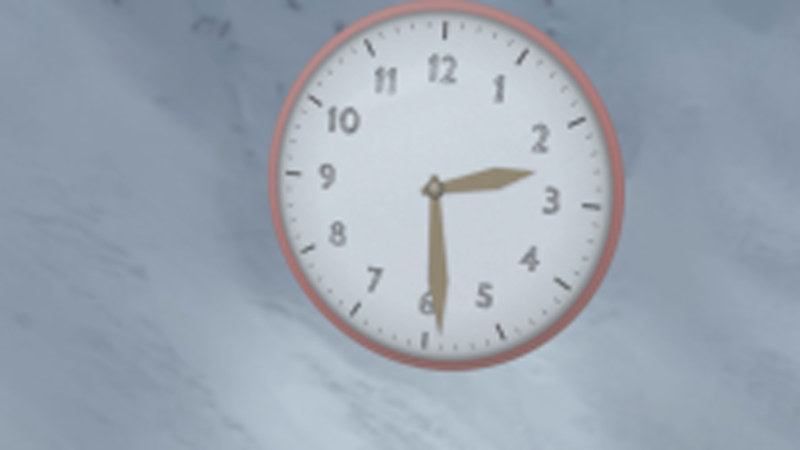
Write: 2 h 29 min
